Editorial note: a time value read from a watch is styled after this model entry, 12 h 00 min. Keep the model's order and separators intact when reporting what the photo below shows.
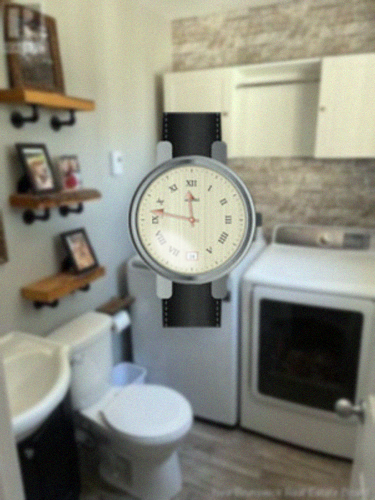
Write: 11 h 47 min
